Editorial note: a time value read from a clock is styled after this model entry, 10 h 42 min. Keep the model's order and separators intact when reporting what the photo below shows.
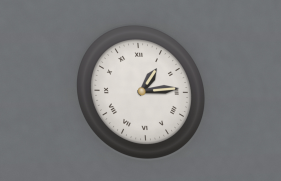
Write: 1 h 14 min
